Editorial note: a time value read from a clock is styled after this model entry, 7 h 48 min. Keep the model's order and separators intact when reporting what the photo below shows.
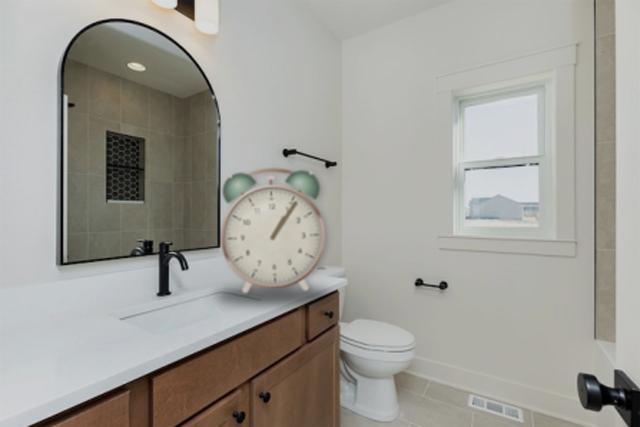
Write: 1 h 06 min
